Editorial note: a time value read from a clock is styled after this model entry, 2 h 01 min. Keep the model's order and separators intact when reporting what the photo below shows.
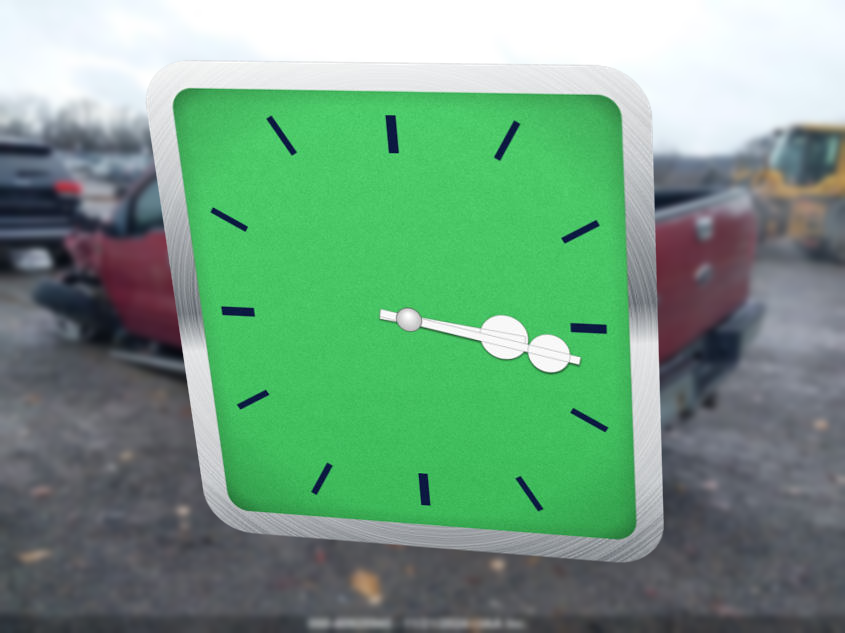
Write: 3 h 17 min
